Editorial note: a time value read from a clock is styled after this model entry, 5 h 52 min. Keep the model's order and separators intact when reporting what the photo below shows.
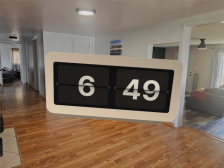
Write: 6 h 49 min
